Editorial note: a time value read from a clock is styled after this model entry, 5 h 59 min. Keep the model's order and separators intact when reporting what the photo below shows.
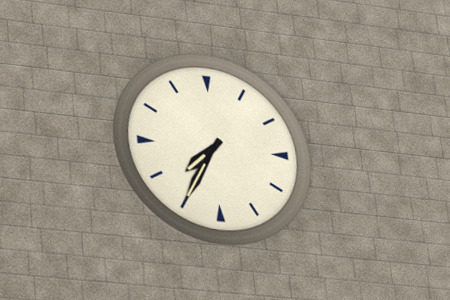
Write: 7 h 35 min
